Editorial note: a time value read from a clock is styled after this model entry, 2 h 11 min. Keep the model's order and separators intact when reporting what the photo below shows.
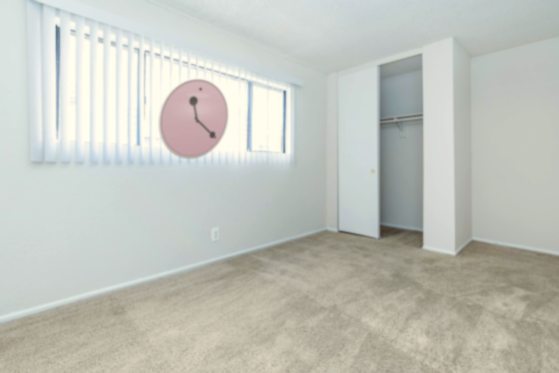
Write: 11 h 21 min
